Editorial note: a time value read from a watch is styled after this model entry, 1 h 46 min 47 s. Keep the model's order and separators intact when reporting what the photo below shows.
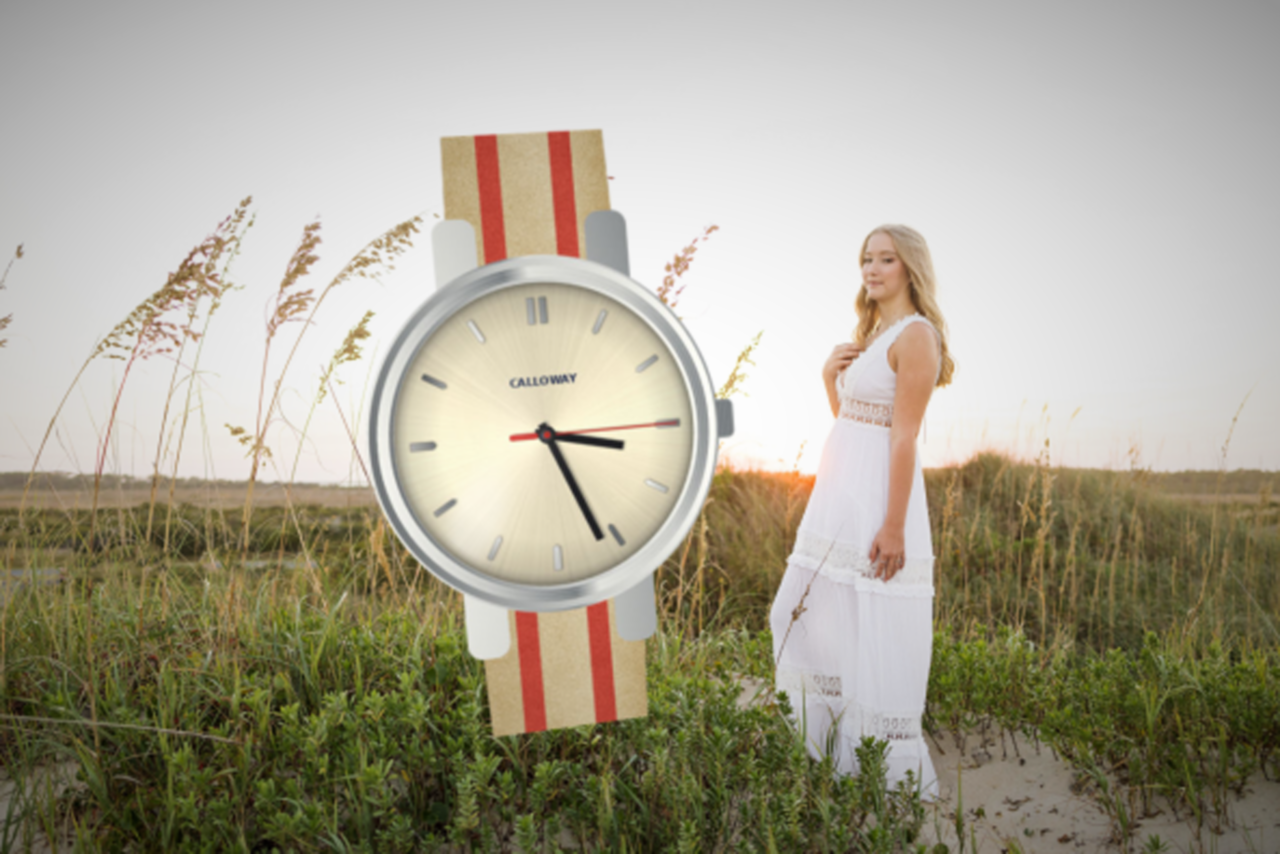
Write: 3 h 26 min 15 s
